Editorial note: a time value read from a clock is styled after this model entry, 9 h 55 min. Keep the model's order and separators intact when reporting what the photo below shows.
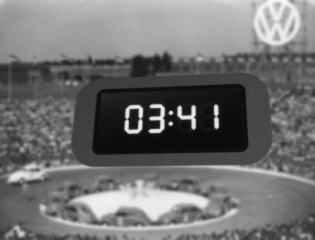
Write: 3 h 41 min
